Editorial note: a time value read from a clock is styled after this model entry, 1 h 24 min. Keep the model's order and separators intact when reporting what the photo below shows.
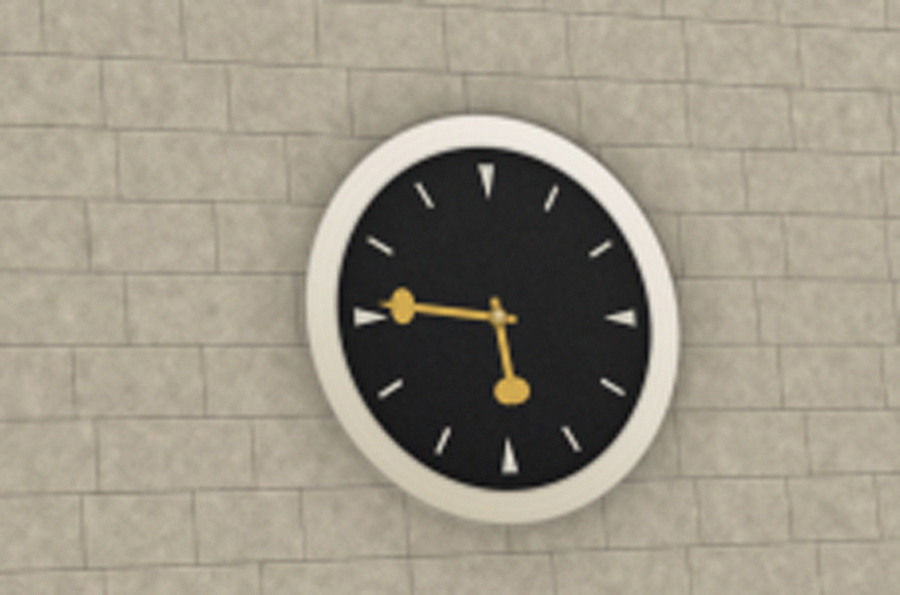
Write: 5 h 46 min
